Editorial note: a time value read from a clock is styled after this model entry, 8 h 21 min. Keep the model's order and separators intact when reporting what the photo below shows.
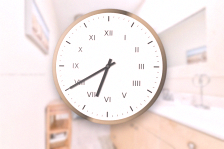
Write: 6 h 40 min
